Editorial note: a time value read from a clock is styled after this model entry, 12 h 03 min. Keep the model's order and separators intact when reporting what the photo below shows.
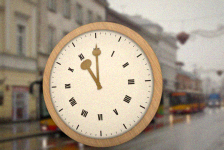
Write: 11 h 00 min
